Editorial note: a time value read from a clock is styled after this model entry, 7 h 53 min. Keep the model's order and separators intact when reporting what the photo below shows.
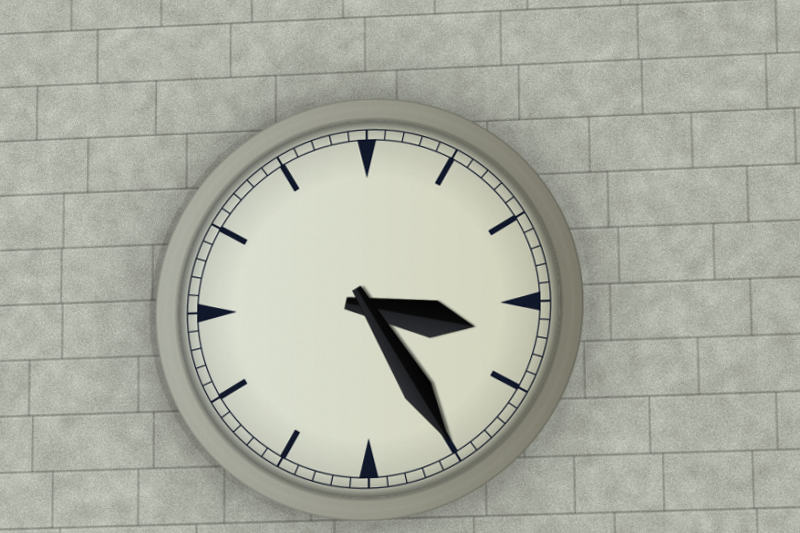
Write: 3 h 25 min
